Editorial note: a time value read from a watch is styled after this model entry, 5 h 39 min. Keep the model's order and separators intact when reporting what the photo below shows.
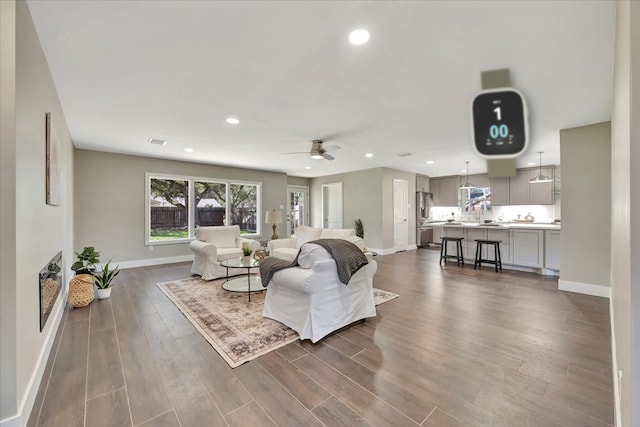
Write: 1 h 00 min
